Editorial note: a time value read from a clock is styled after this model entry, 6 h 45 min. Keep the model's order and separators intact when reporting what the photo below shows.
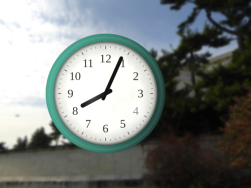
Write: 8 h 04 min
